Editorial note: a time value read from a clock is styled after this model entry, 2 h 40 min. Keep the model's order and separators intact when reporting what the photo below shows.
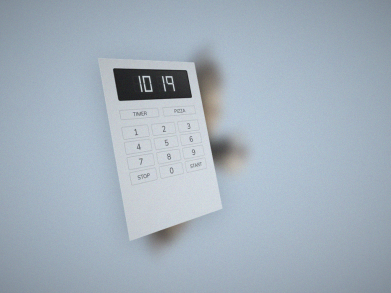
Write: 10 h 19 min
